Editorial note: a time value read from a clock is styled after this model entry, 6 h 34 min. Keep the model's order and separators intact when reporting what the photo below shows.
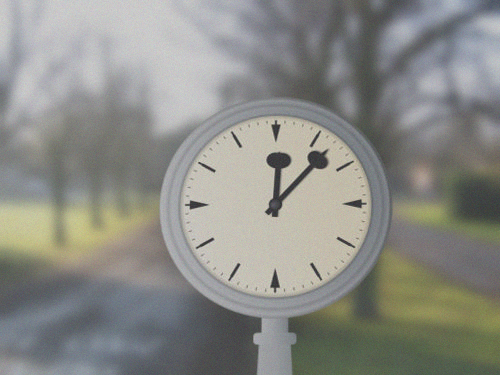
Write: 12 h 07 min
